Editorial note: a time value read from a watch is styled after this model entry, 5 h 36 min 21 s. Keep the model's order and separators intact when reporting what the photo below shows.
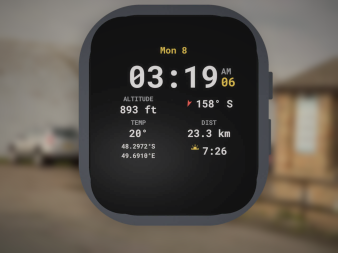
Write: 3 h 19 min 06 s
